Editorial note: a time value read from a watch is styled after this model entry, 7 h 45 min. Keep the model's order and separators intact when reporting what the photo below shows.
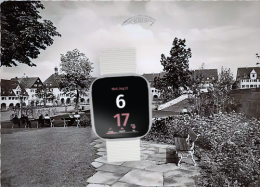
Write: 6 h 17 min
